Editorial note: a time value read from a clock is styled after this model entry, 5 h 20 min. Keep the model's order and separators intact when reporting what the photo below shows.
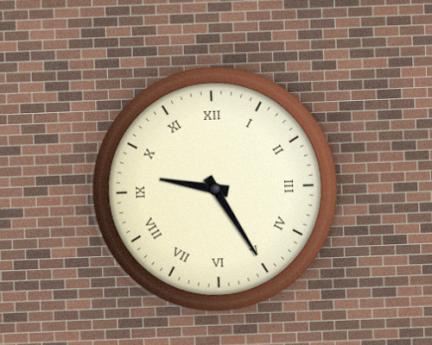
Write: 9 h 25 min
